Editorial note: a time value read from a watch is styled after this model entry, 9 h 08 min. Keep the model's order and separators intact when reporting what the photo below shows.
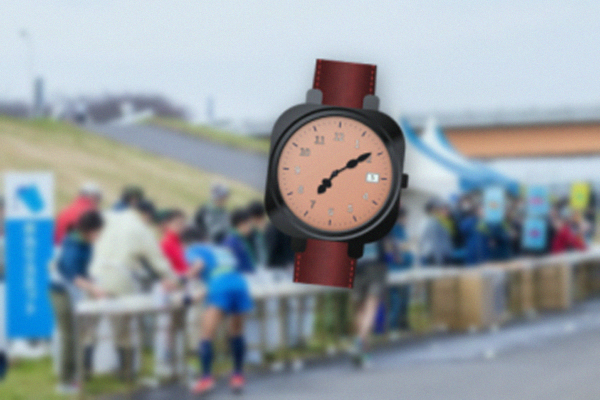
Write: 7 h 09 min
